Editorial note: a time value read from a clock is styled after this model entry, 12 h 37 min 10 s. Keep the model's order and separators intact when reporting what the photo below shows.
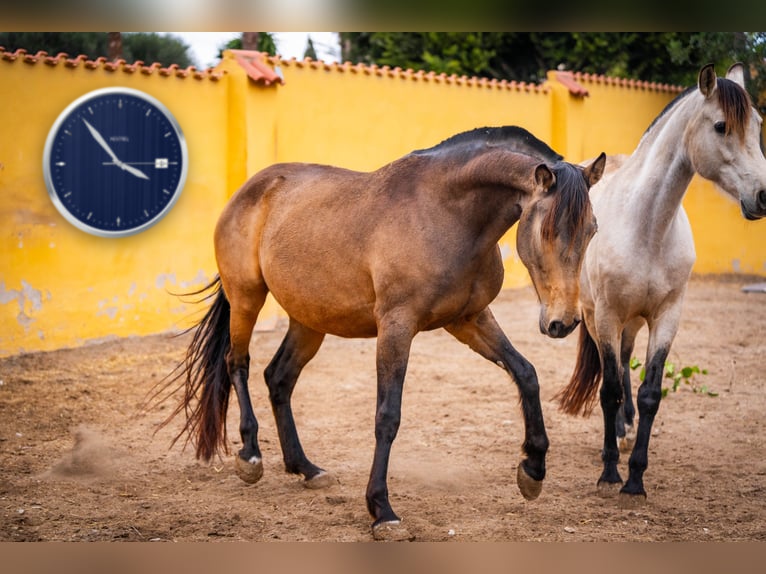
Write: 3 h 53 min 15 s
